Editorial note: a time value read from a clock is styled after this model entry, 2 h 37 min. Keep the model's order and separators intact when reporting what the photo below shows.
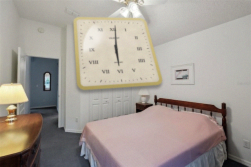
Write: 6 h 01 min
